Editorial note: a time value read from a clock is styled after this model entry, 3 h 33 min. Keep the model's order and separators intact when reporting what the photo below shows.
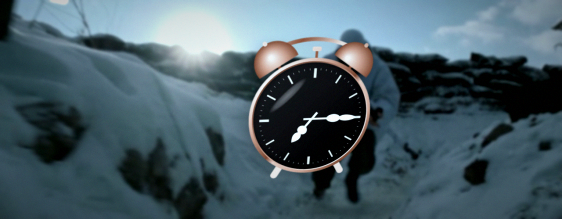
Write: 7 h 15 min
